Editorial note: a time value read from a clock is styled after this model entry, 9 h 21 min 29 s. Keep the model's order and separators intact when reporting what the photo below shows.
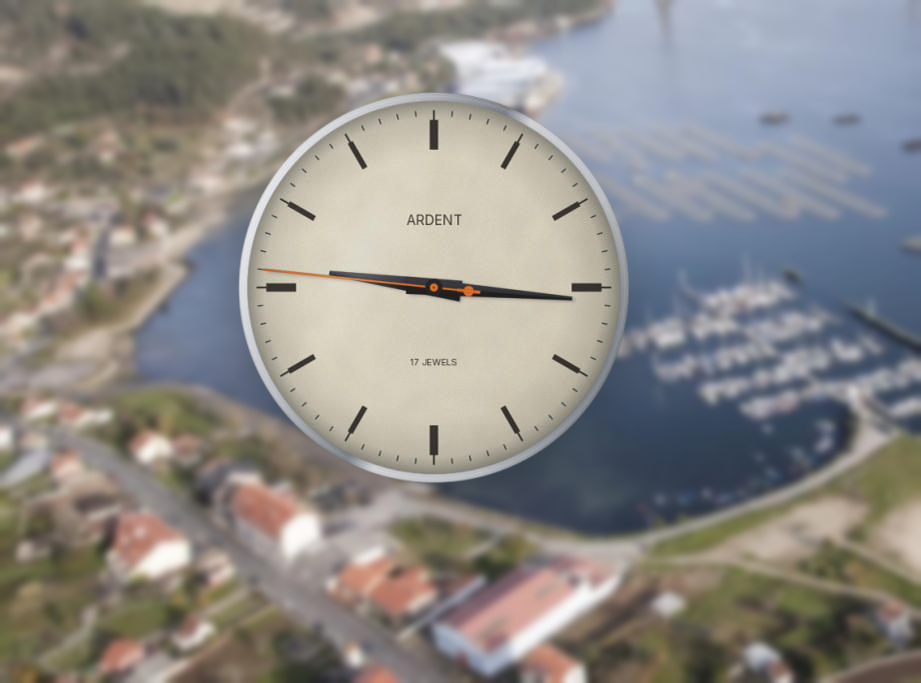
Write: 9 h 15 min 46 s
